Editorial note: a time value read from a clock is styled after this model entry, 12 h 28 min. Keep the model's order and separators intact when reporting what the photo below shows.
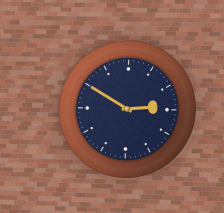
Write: 2 h 50 min
